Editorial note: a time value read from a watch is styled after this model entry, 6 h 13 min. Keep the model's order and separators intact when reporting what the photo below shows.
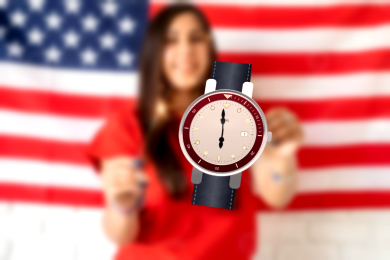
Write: 5 h 59 min
